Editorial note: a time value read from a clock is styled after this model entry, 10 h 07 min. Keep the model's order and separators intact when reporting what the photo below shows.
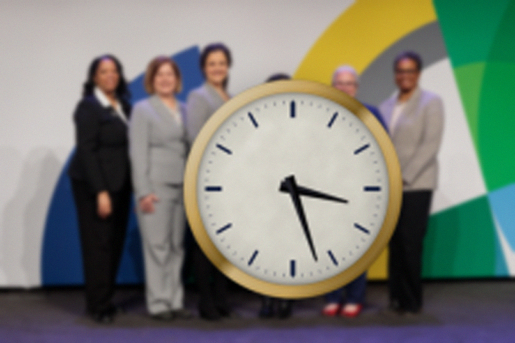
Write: 3 h 27 min
